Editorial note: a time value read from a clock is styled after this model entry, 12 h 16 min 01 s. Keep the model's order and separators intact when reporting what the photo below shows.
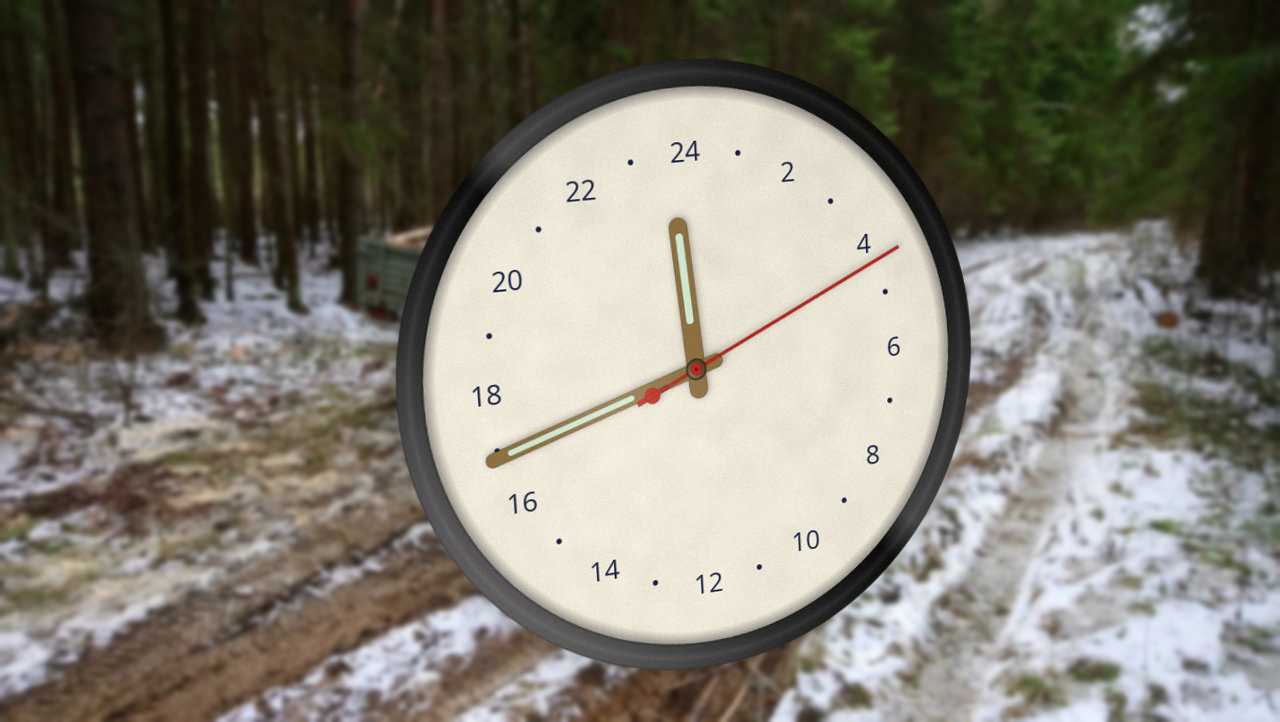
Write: 23 h 42 min 11 s
